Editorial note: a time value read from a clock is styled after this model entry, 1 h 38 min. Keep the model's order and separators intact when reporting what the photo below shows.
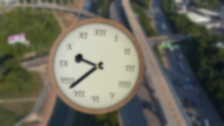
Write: 9 h 38 min
